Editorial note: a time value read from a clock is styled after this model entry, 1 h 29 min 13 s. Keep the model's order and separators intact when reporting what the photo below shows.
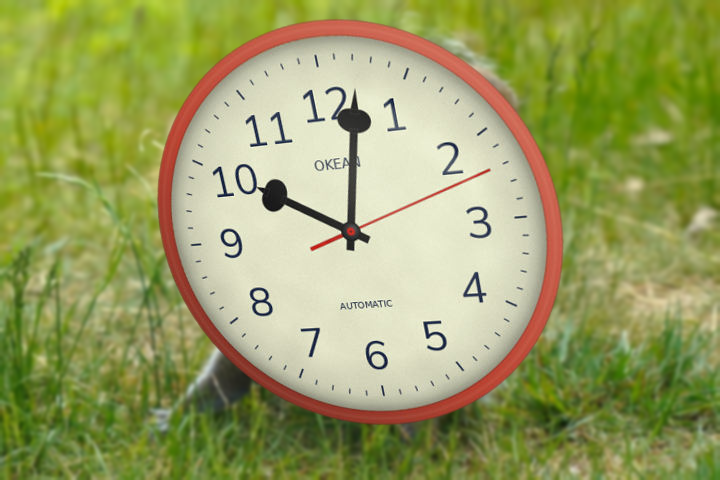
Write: 10 h 02 min 12 s
